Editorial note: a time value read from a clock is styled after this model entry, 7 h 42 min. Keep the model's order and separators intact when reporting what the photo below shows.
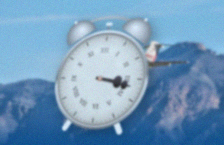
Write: 3 h 17 min
